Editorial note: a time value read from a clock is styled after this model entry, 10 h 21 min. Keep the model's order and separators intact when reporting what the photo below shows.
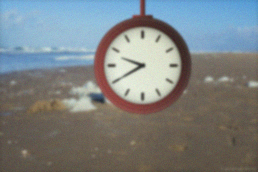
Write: 9 h 40 min
